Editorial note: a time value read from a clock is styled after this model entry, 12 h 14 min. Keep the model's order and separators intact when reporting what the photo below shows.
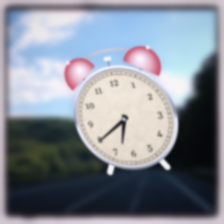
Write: 6 h 40 min
